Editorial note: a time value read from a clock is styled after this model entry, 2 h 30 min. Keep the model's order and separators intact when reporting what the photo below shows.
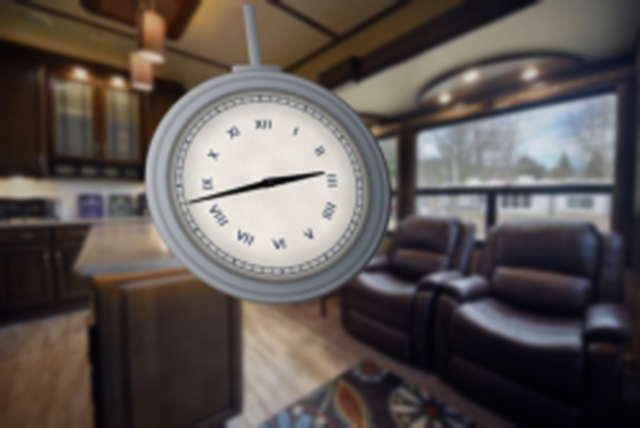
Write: 2 h 43 min
